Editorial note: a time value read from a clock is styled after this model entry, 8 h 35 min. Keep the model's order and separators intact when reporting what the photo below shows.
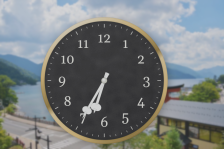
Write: 6 h 35 min
